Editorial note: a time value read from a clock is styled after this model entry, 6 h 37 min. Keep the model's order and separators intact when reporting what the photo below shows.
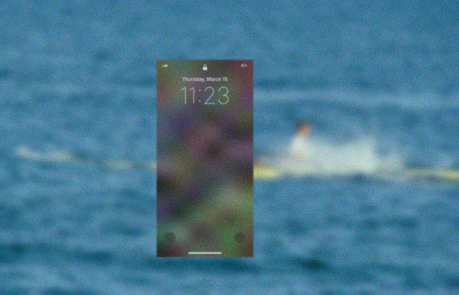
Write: 11 h 23 min
